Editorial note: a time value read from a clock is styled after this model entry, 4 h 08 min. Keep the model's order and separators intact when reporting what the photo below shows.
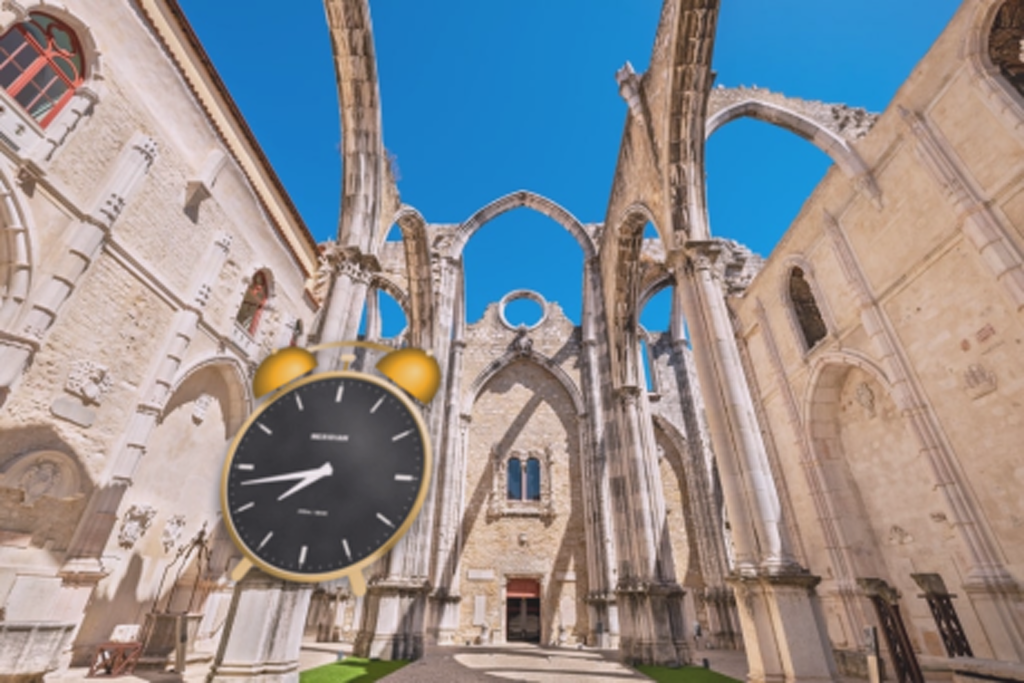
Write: 7 h 43 min
